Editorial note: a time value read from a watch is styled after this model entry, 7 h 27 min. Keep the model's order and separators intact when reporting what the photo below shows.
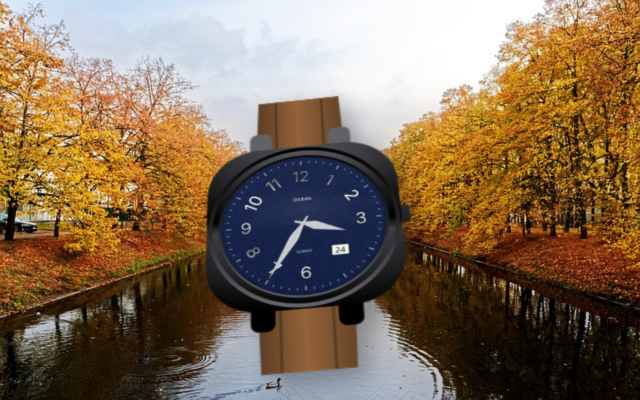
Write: 3 h 35 min
